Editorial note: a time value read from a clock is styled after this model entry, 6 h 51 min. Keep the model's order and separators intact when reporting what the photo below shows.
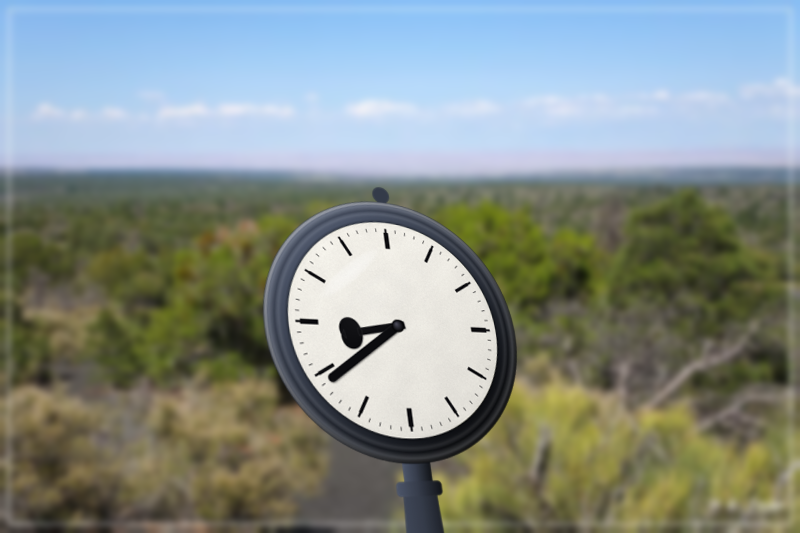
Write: 8 h 39 min
